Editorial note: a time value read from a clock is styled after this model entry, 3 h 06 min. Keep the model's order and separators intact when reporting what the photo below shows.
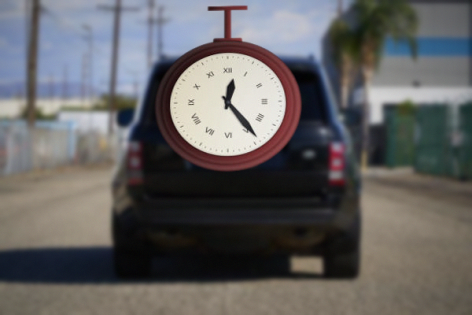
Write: 12 h 24 min
